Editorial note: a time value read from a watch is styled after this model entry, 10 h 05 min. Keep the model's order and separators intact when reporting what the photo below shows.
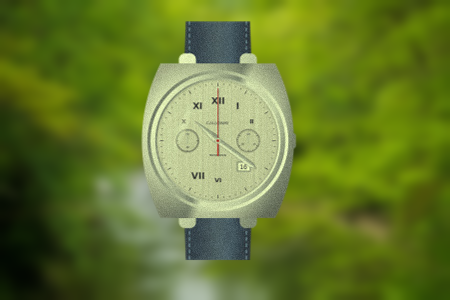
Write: 10 h 21 min
